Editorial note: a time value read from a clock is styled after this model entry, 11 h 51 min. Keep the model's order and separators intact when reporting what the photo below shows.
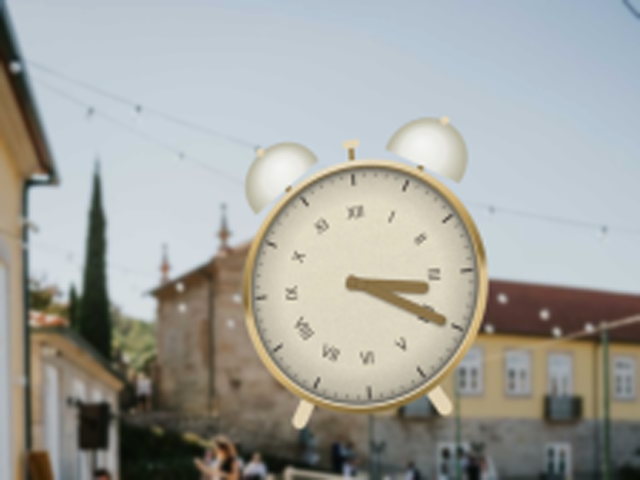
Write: 3 h 20 min
